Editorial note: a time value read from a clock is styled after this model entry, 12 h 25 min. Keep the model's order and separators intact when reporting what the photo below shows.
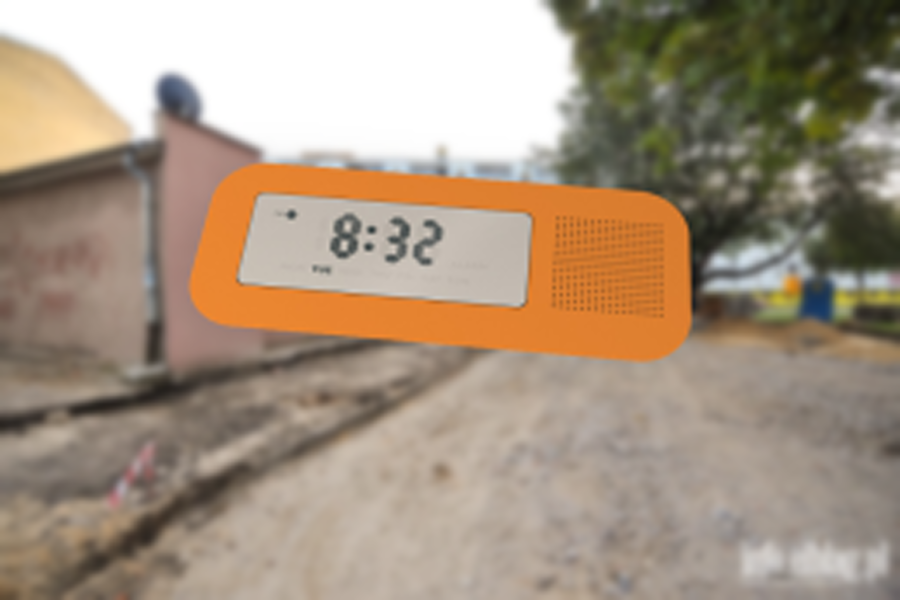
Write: 8 h 32 min
